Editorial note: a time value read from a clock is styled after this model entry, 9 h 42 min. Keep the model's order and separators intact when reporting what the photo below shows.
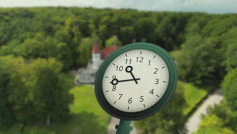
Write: 10 h 43 min
